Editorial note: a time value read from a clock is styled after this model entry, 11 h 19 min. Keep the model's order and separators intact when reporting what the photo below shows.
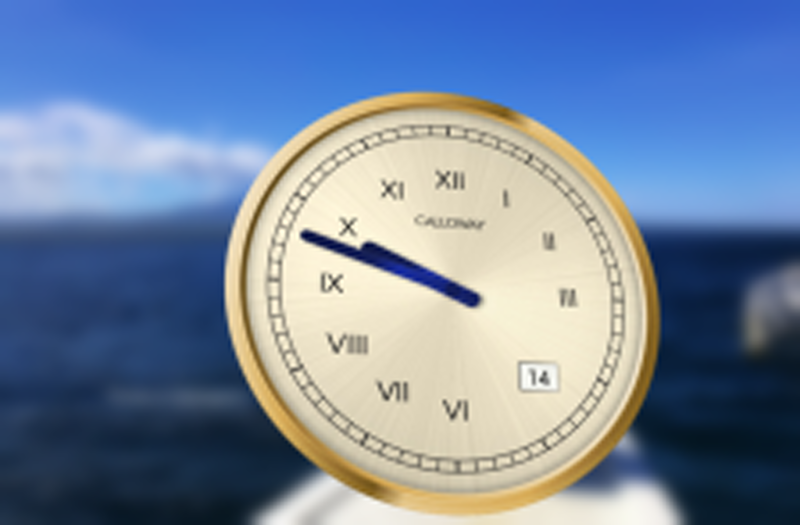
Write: 9 h 48 min
